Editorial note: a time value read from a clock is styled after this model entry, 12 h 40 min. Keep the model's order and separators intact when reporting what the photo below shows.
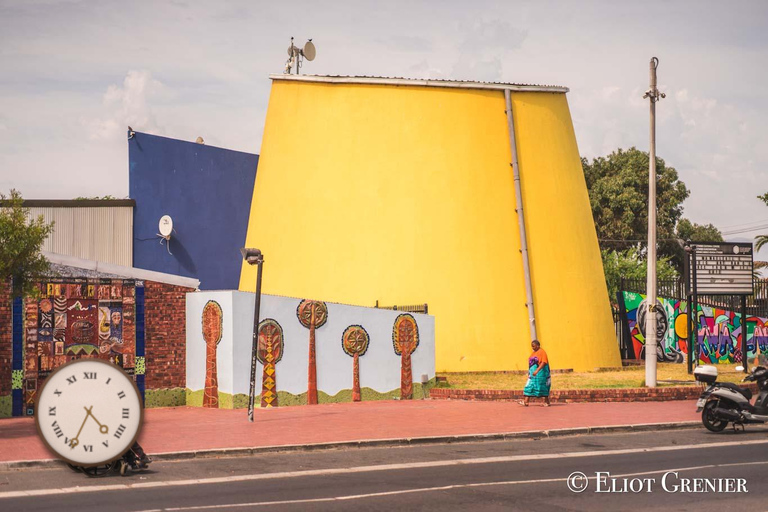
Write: 4 h 34 min
